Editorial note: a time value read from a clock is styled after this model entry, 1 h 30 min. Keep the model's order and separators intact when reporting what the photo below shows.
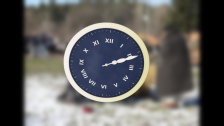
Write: 2 h 11 min
